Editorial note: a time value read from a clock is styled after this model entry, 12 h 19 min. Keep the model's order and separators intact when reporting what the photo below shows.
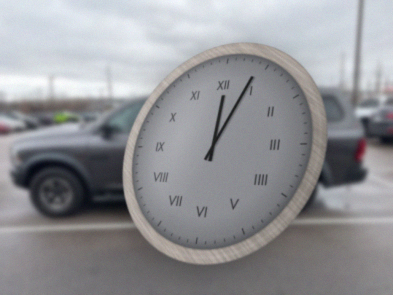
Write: 12 h 04 min
